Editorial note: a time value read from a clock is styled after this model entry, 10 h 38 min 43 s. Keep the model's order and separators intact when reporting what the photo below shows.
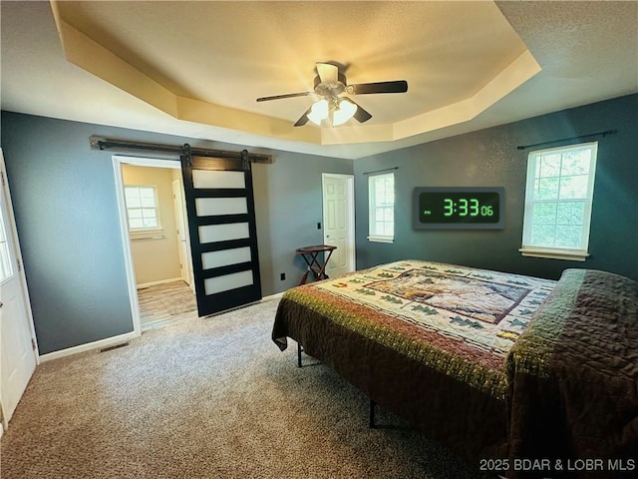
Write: 3 h 33 min 06 s
